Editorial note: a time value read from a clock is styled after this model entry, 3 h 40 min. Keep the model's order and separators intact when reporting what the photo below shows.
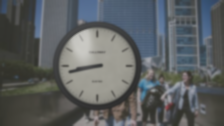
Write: 8 h 43 min
